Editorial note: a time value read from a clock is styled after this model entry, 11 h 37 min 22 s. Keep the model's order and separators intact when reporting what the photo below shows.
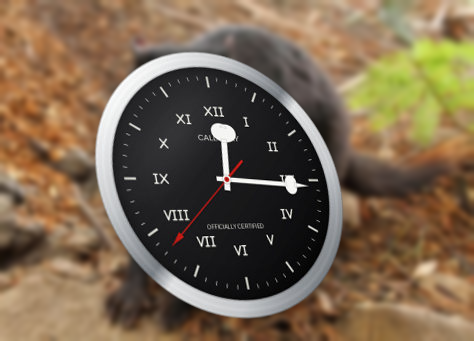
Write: 12 h 15 min 38 s
